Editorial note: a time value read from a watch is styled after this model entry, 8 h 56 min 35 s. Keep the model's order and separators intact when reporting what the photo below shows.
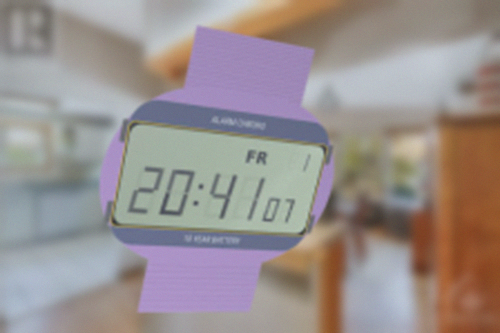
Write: 20 h 41 min 07 s
